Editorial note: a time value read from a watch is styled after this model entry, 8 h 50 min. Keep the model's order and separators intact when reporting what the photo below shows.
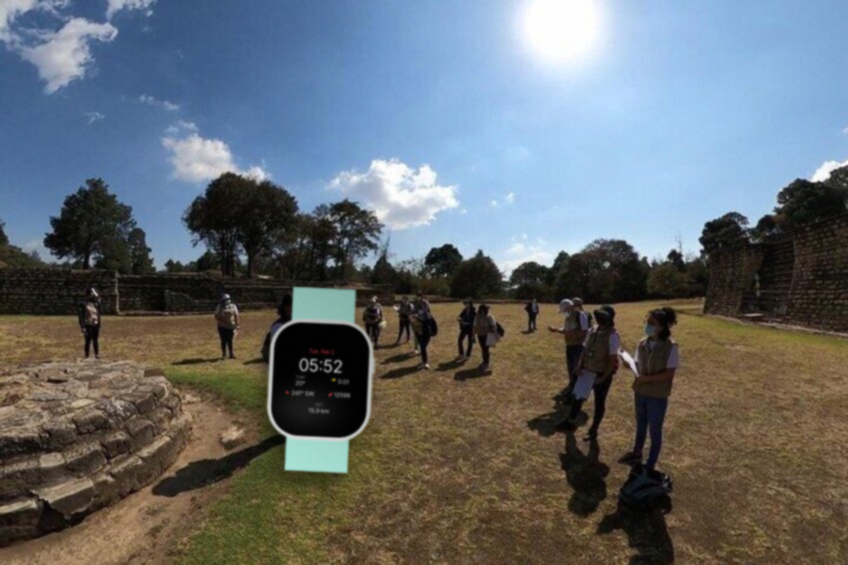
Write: 5 h 52 min
